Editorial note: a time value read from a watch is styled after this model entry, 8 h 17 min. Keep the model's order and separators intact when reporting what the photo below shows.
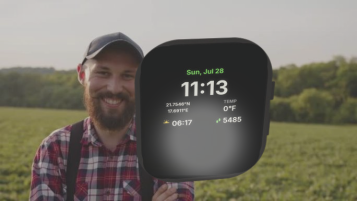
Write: 11 h 13 min
